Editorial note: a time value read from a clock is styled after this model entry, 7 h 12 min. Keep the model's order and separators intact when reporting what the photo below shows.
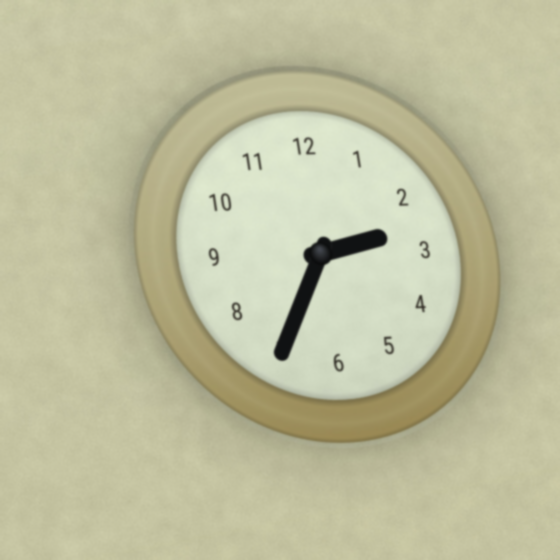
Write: 2 h 35 min
